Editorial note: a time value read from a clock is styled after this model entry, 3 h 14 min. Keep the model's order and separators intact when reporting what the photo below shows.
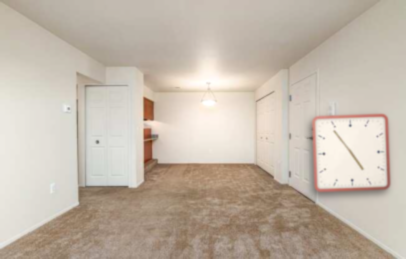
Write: 4 h 54 min
